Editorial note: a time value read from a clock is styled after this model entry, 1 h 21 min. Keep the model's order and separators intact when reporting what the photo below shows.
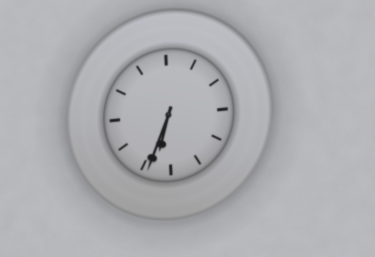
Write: 6 h 34 min
